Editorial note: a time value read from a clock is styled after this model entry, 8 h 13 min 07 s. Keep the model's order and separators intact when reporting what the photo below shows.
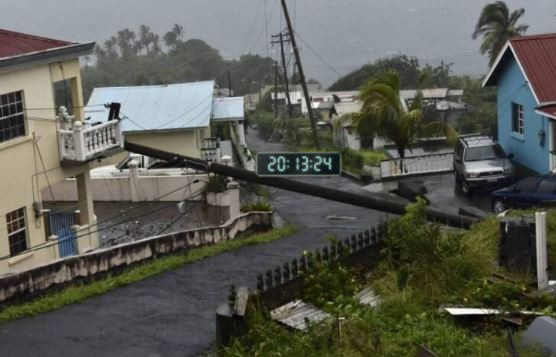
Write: 20 h 13 min 24 s
